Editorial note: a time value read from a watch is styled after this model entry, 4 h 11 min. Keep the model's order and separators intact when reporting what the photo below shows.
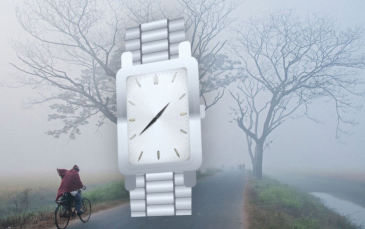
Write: 1 h 39 min
